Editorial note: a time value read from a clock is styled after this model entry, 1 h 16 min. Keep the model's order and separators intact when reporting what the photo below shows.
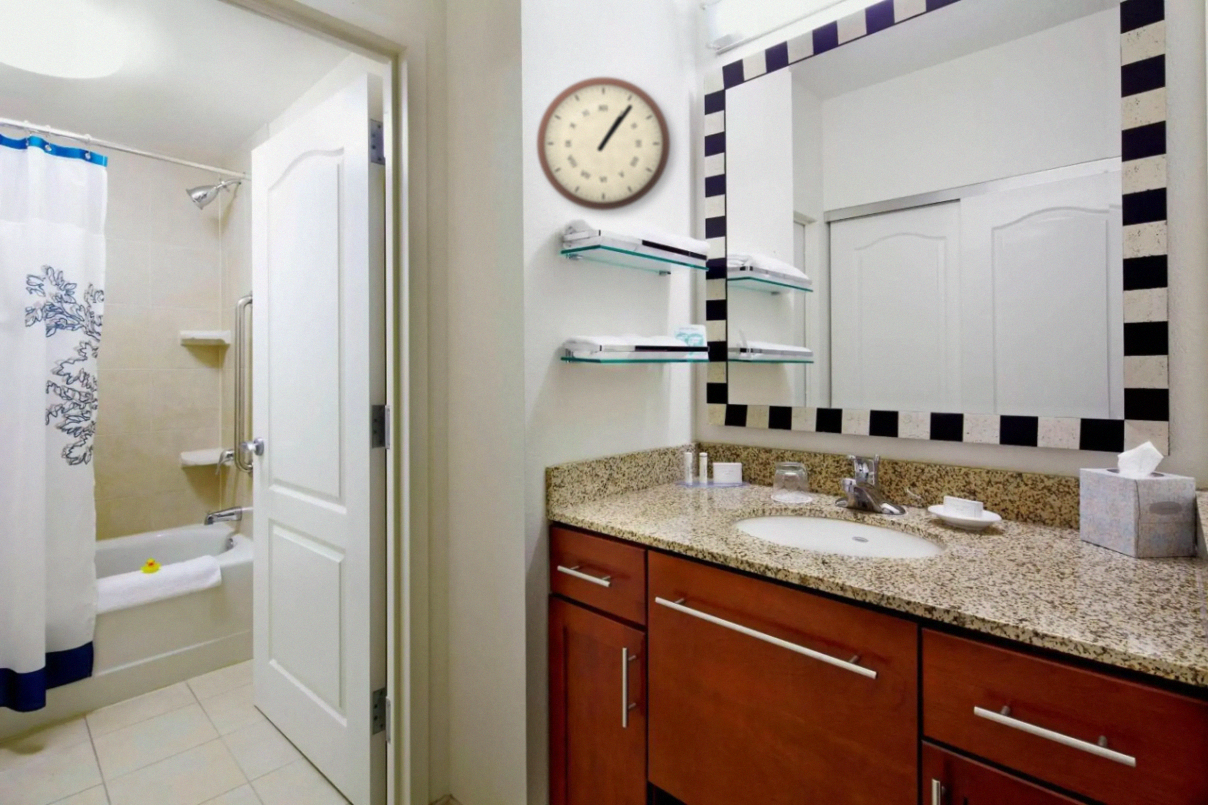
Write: 1 h 06 min
